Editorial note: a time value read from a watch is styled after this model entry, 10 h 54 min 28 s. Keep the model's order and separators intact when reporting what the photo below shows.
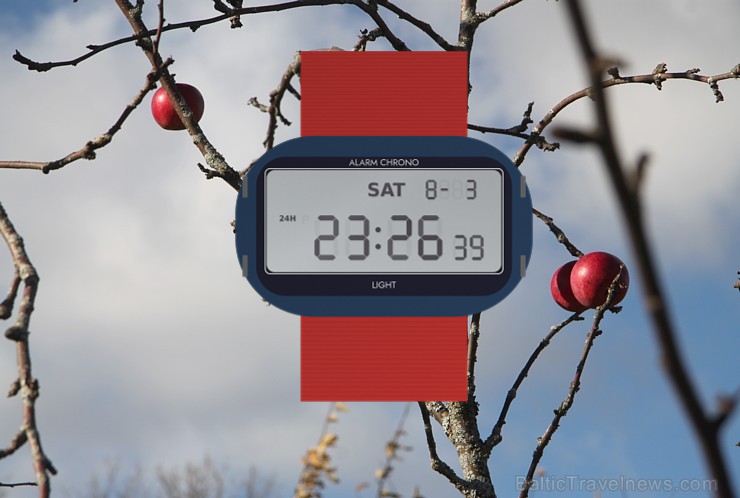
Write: 23 h 26 min 39 s
